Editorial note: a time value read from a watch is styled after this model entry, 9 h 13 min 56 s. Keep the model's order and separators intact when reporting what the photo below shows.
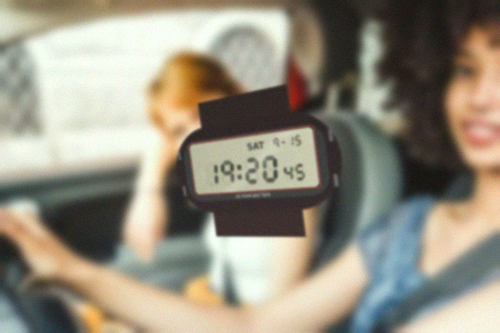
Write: 19 h 20 min 45 s
